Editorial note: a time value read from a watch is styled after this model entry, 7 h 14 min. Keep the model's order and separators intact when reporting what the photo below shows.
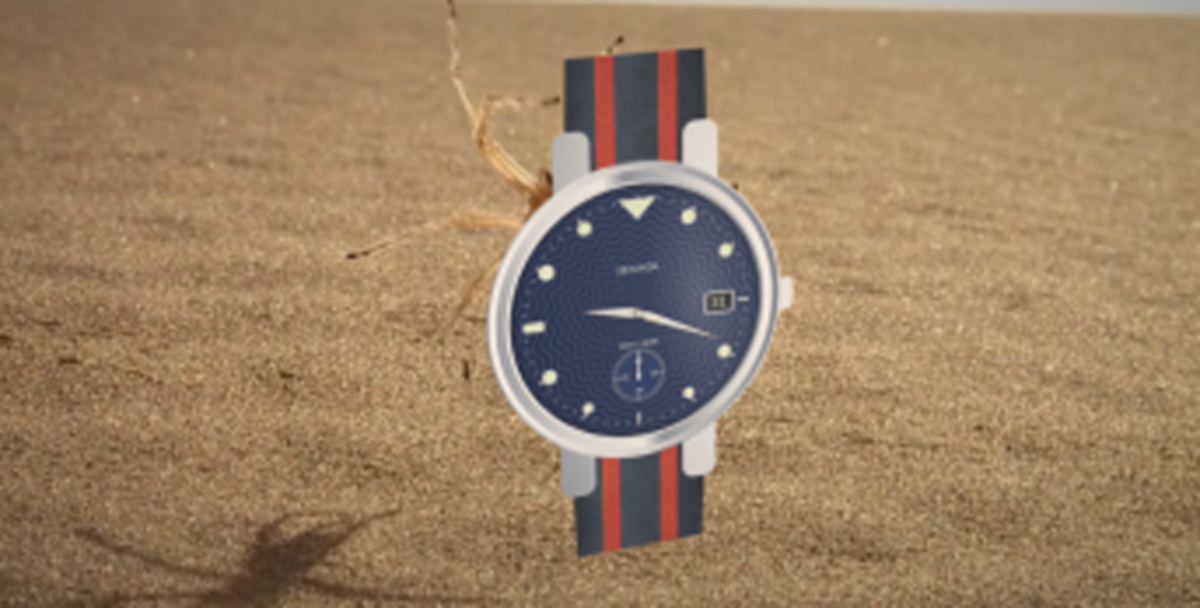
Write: 9 h 19 min
